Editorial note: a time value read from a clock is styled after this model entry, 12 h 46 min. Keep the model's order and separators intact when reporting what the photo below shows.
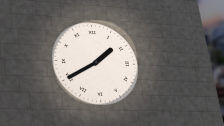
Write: 1 h 40 min
